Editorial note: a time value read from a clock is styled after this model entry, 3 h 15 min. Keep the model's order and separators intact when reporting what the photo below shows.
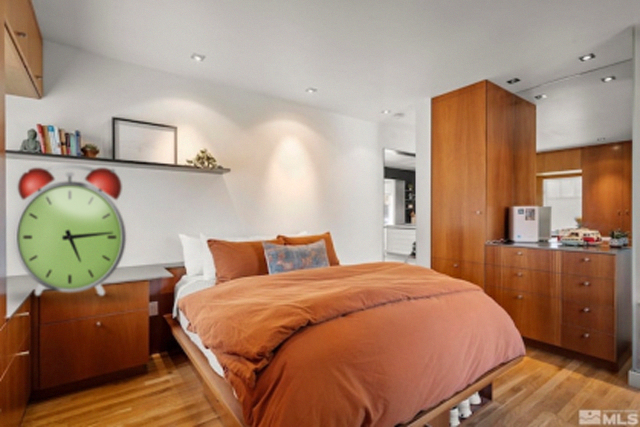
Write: 5 h 14 min
